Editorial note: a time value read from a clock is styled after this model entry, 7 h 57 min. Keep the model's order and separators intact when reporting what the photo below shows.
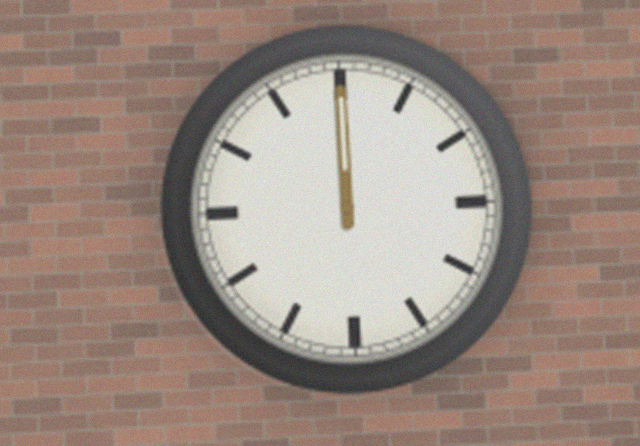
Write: 12 h 00 min
